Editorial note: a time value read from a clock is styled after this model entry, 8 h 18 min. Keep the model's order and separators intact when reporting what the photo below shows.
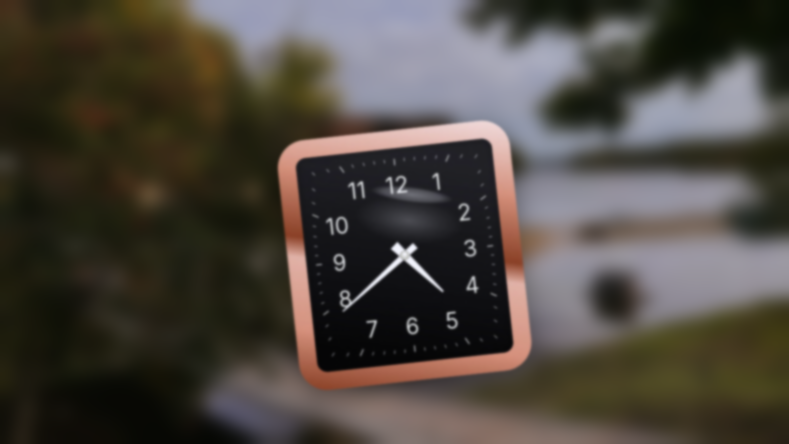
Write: 4 h 39 min
